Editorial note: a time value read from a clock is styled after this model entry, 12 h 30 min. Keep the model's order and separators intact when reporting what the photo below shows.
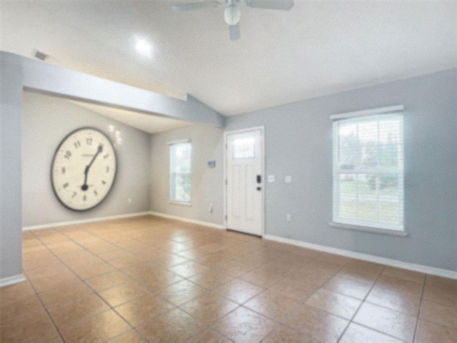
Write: 6 h 06 min
